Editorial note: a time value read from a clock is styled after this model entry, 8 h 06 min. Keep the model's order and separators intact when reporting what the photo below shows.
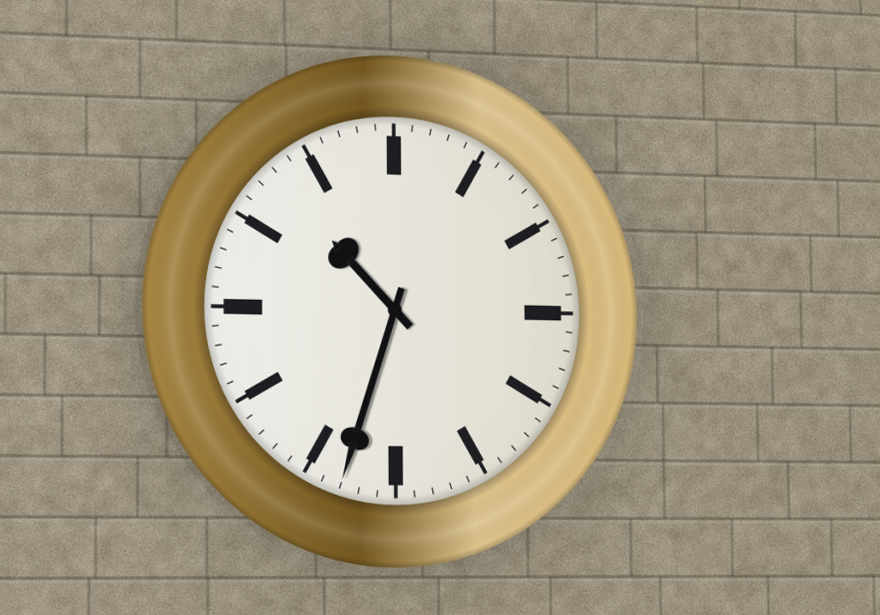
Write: 10 h 33 min
